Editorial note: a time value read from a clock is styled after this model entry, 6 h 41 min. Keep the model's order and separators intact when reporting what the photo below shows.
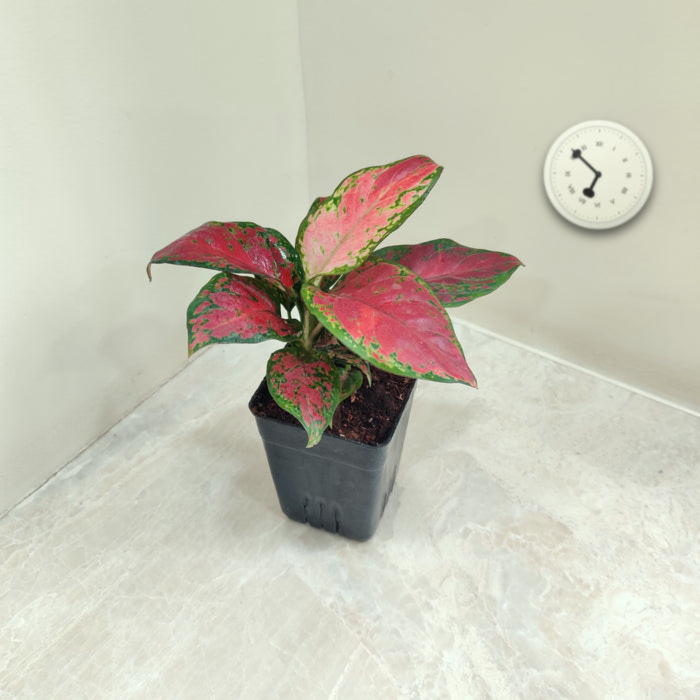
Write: 6 h 52 min
